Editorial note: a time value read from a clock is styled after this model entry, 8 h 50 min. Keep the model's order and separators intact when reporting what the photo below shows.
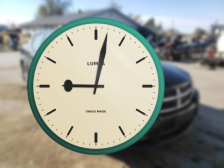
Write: 9 h 02 min
